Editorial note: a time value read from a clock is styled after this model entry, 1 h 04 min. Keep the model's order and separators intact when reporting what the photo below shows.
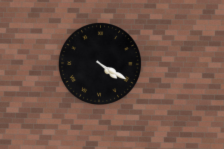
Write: 4 h 20 min
